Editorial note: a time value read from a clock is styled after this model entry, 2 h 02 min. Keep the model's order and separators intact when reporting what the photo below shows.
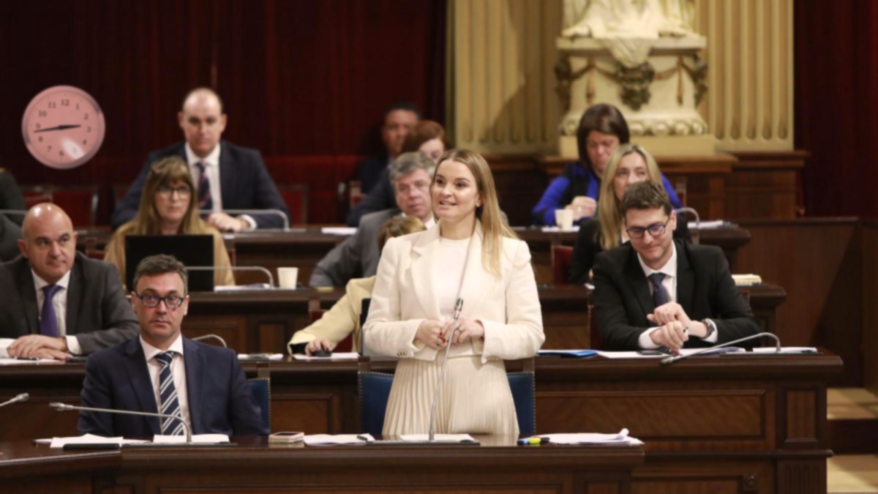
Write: 2 h 43 min
